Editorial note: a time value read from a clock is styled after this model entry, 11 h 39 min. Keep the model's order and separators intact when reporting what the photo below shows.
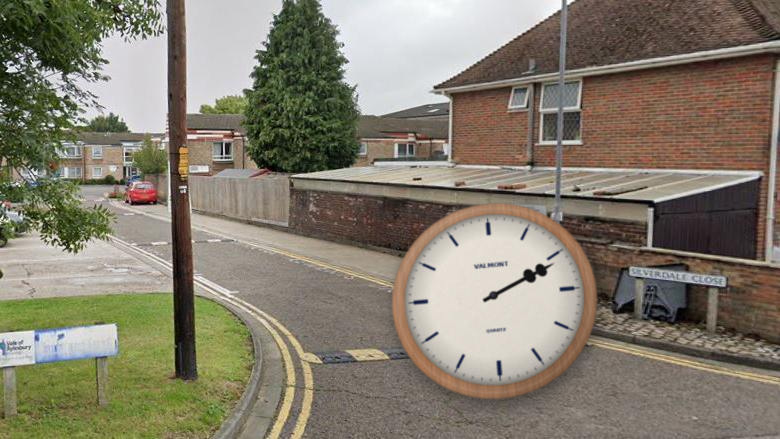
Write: 2 h 11 min
